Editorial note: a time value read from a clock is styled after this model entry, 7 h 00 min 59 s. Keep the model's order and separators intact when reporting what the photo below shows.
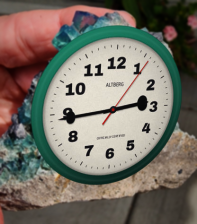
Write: 2 h 44 min 06 s
